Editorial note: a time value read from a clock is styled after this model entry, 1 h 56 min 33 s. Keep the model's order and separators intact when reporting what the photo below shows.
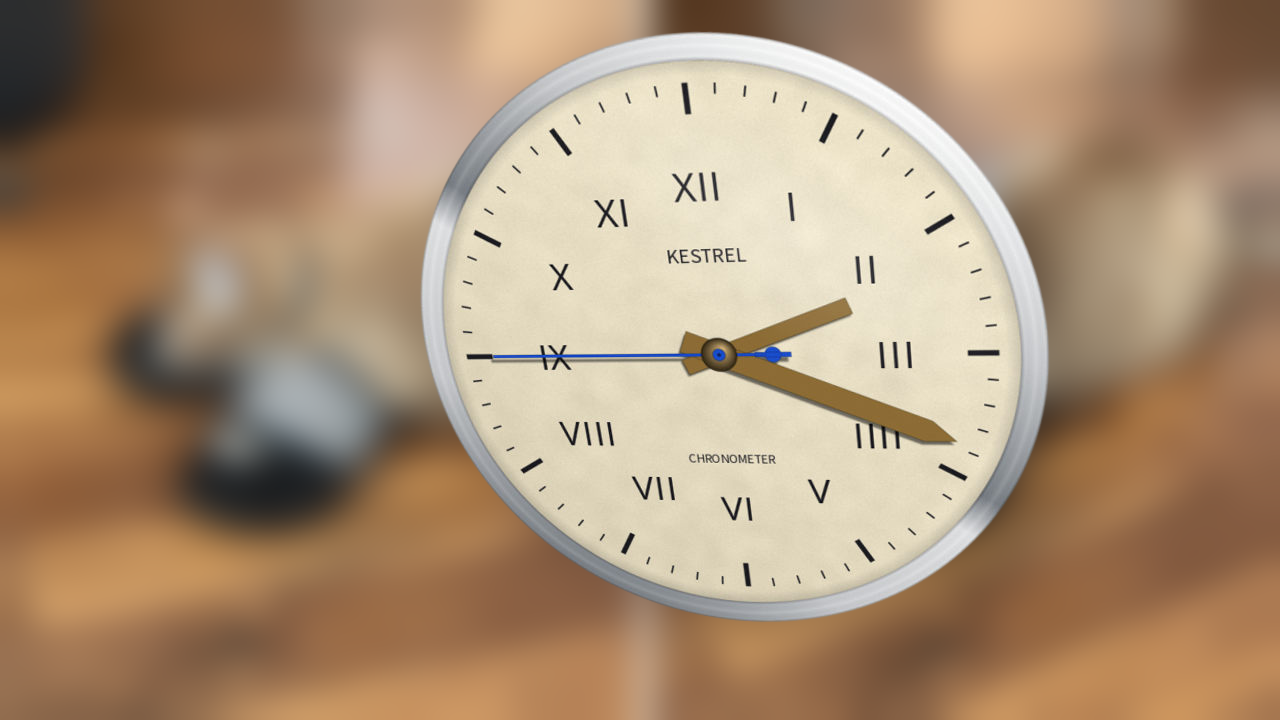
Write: 2 h 18 min 45 s
